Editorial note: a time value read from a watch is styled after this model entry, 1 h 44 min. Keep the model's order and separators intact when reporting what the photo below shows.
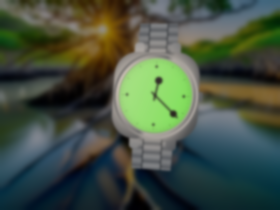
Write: 12 h 22 min
